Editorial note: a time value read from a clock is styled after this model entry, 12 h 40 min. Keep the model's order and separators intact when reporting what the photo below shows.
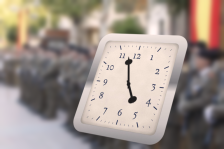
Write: 4 h 57 min
